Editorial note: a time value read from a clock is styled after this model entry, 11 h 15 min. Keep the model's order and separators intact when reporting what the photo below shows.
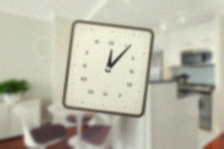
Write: 12 h 06 min
